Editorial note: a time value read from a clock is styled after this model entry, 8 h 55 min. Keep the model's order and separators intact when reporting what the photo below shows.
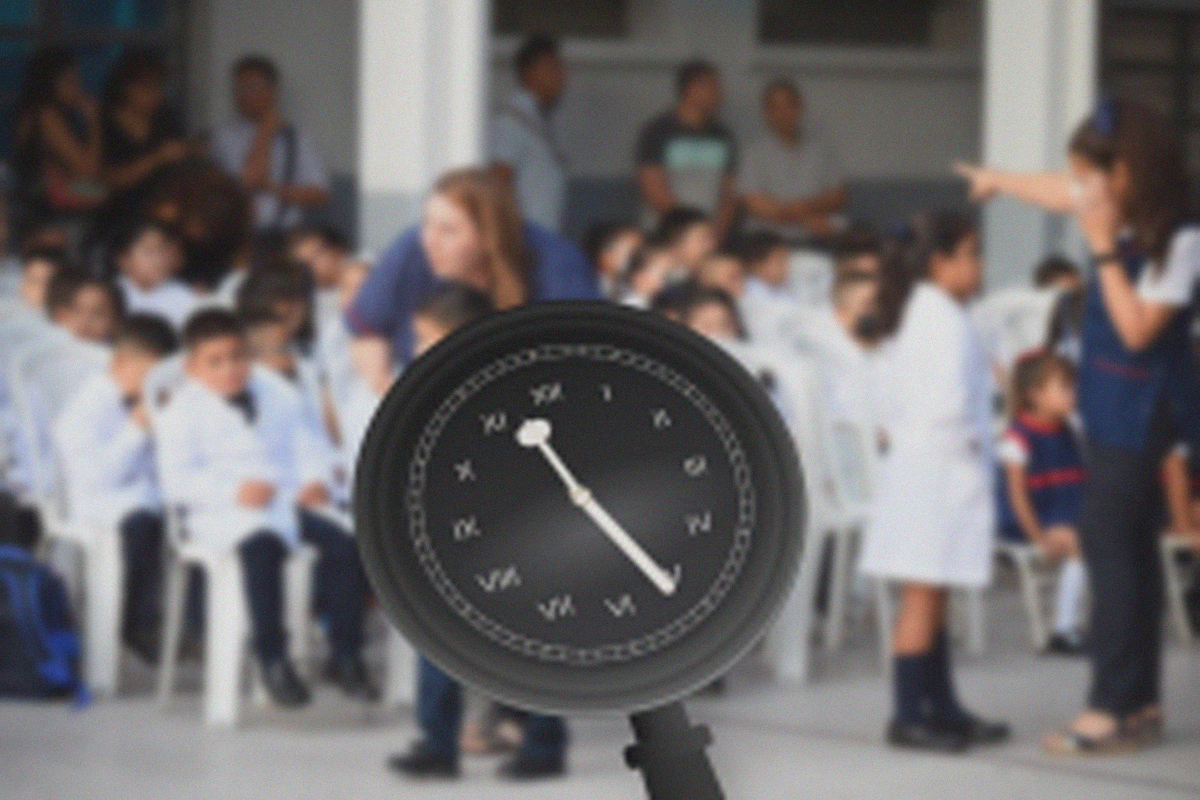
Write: 11 h 26 min
